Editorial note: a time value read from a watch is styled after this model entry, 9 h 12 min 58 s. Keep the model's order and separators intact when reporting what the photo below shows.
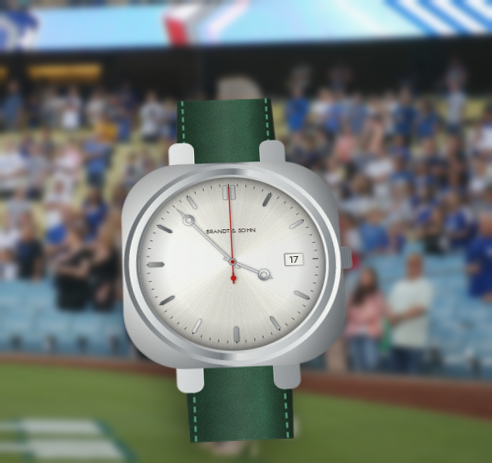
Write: 3 h 53 min 00 s
